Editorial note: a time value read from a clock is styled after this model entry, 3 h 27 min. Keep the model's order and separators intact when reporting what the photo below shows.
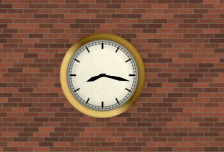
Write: 8 h 17 min
